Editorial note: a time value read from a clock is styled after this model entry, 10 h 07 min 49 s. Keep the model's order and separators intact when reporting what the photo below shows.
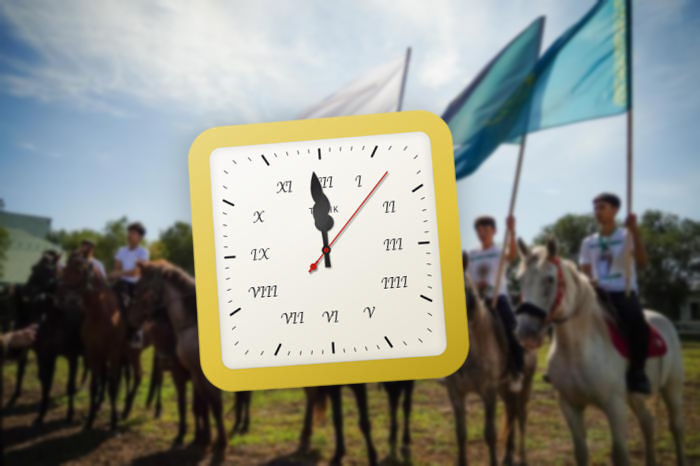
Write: 11 h 59 min 07 s
